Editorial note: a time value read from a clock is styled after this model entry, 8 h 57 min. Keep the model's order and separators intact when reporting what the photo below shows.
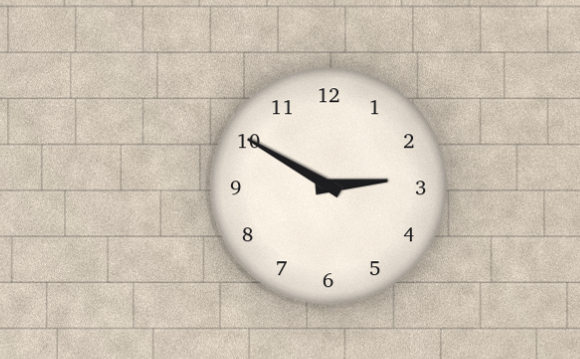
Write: 2 h 50 min
